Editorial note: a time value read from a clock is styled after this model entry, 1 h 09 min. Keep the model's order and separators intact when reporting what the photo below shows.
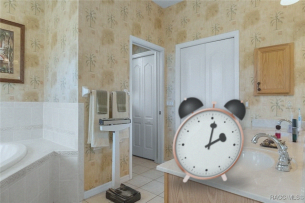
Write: 2 h 01 min
